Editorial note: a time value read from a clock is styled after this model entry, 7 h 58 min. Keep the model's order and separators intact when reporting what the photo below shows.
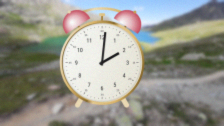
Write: 2 h 01 min
